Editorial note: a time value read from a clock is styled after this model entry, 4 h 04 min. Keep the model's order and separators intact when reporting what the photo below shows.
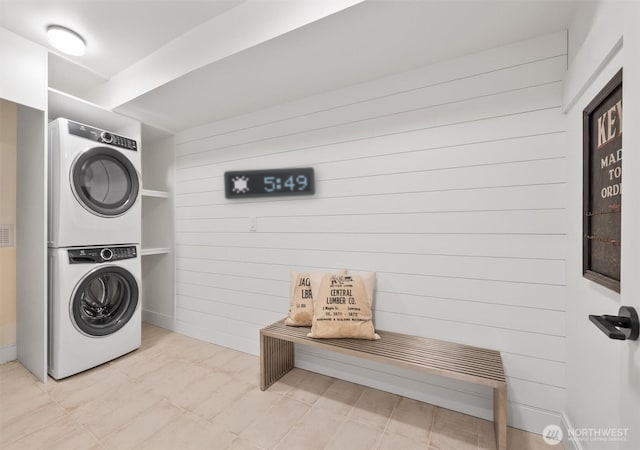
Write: 5 h 49 min
